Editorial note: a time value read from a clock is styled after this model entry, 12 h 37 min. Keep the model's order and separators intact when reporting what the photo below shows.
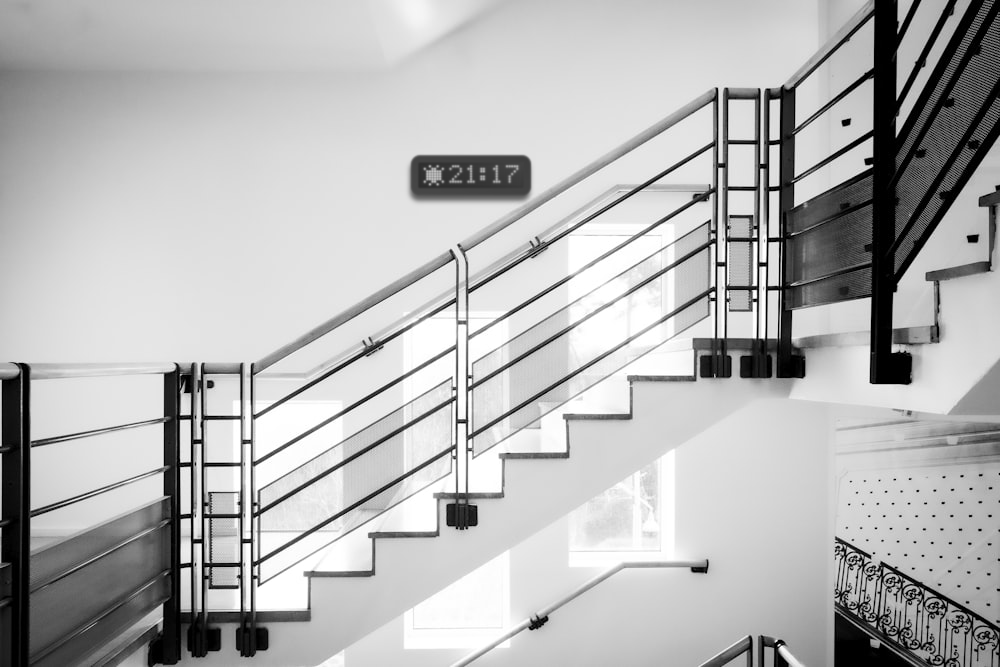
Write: 21 h 17 min
